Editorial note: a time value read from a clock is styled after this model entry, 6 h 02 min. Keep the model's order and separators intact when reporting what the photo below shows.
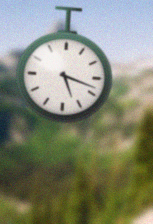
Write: 5 h 18 min
